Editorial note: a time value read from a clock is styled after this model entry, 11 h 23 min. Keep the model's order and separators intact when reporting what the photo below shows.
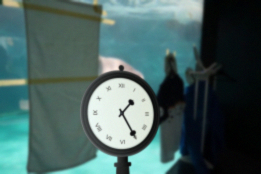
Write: 1 h 25 min
